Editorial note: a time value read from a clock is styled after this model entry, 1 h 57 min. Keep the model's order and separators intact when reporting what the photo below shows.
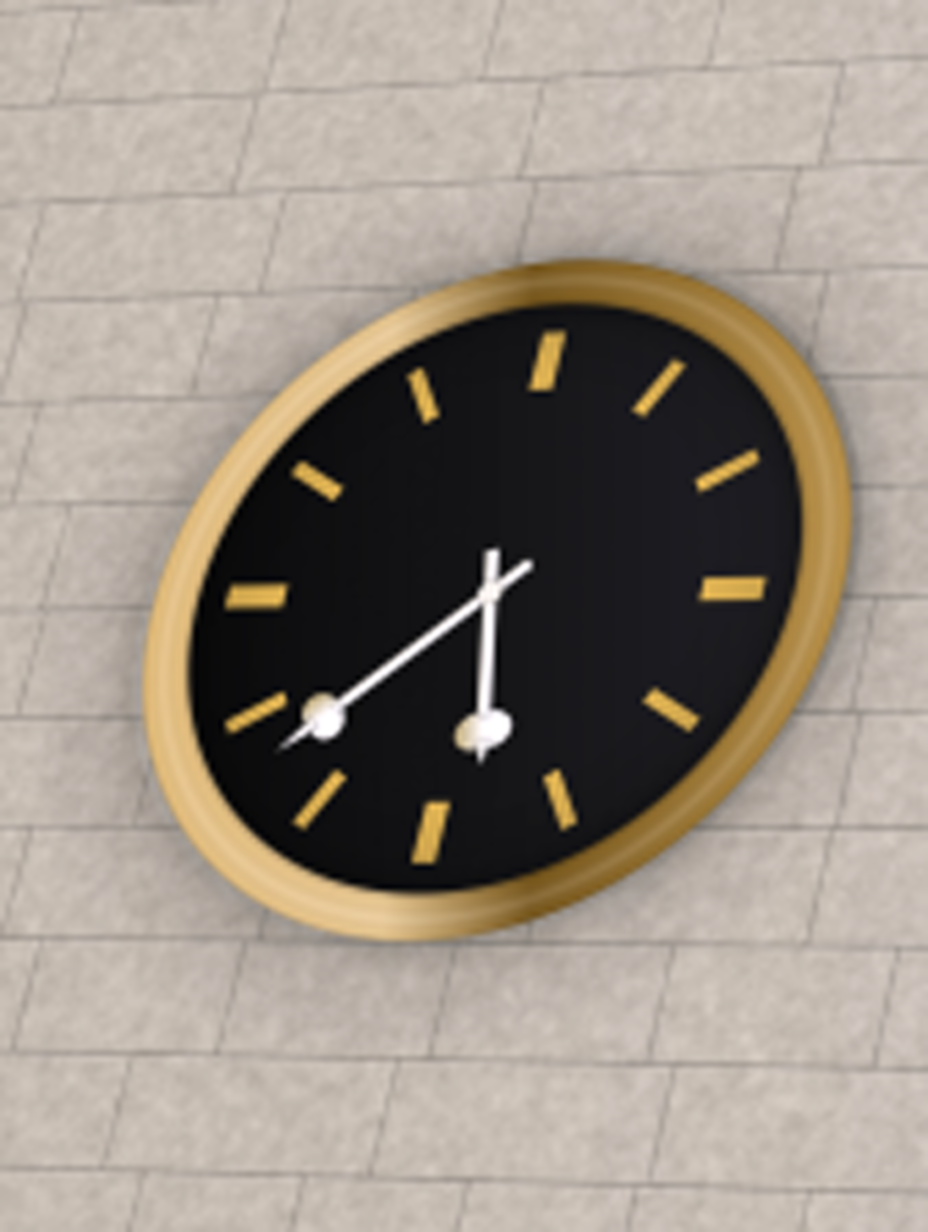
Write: 5 h 38 min
